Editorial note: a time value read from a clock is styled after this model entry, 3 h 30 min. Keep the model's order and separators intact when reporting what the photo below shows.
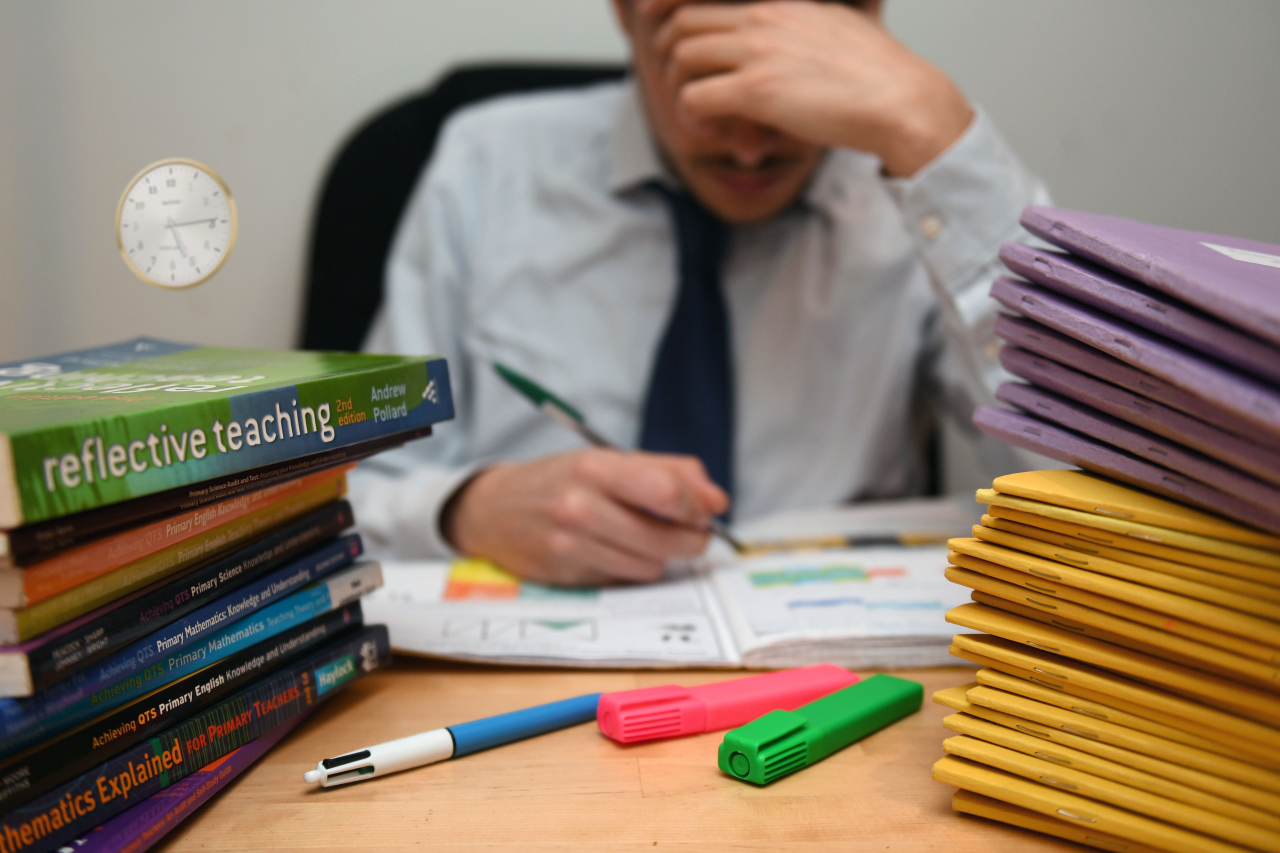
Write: 5 h 14 min
